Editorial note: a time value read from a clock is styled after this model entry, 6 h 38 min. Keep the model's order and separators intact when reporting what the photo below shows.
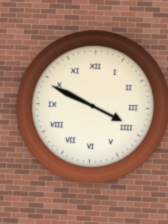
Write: 3 h 49 min
